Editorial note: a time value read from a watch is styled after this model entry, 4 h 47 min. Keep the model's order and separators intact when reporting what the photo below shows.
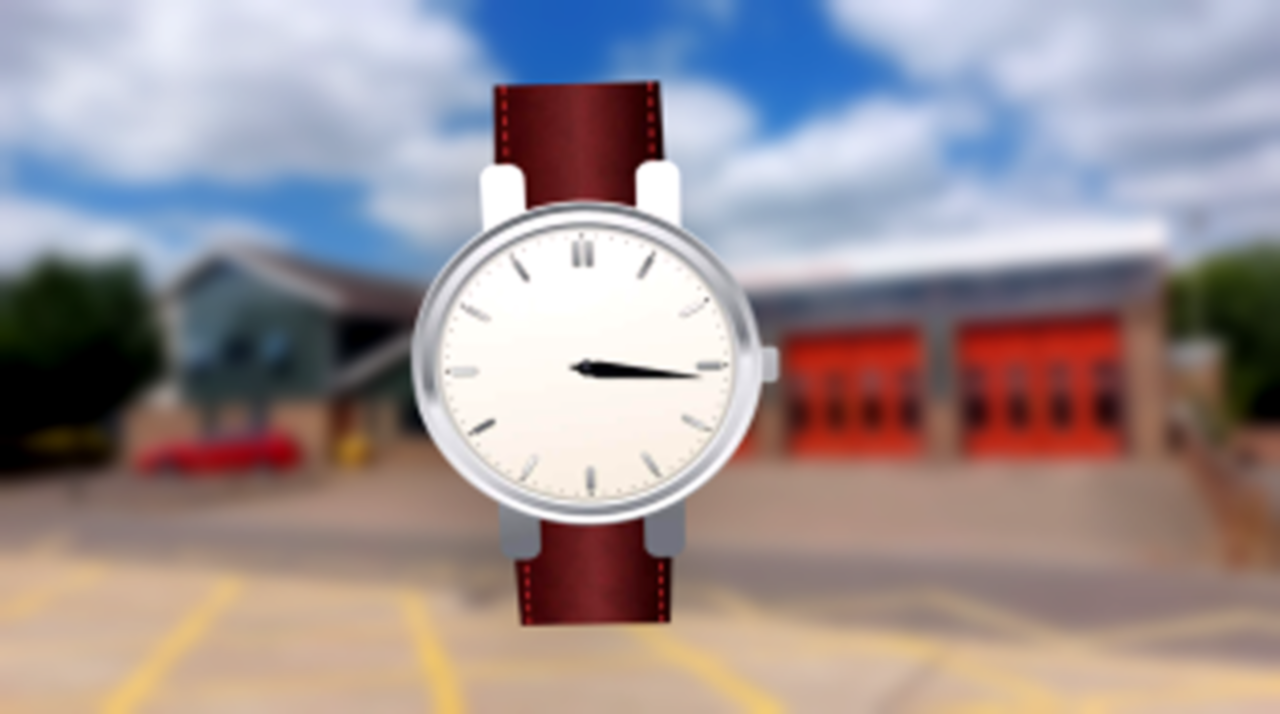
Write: 3 h 16 min
